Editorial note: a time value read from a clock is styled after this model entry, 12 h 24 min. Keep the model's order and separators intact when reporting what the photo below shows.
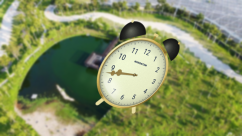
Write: 8 h 43 min
